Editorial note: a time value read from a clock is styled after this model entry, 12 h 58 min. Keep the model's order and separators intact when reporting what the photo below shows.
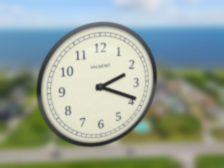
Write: 2 h 19 min
